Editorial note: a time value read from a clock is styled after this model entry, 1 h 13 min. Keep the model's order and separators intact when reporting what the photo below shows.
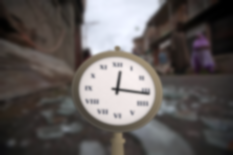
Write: 12 h 16 min
